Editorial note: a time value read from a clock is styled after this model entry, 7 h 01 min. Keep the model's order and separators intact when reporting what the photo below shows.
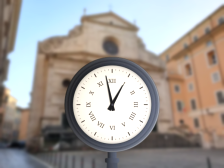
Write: 12 h 58 min
